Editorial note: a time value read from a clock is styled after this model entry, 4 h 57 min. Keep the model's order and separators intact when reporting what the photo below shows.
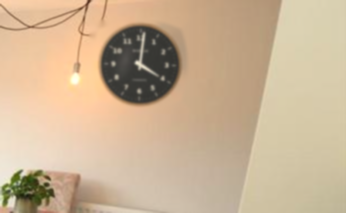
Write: 4 h 01 min
